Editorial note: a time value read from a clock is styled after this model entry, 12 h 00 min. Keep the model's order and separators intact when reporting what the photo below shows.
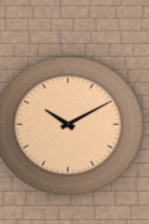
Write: 10 h 10 min
